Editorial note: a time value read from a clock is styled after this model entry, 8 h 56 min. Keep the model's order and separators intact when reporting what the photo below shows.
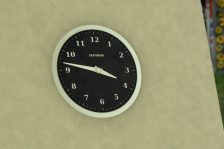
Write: 3 h 47 min
